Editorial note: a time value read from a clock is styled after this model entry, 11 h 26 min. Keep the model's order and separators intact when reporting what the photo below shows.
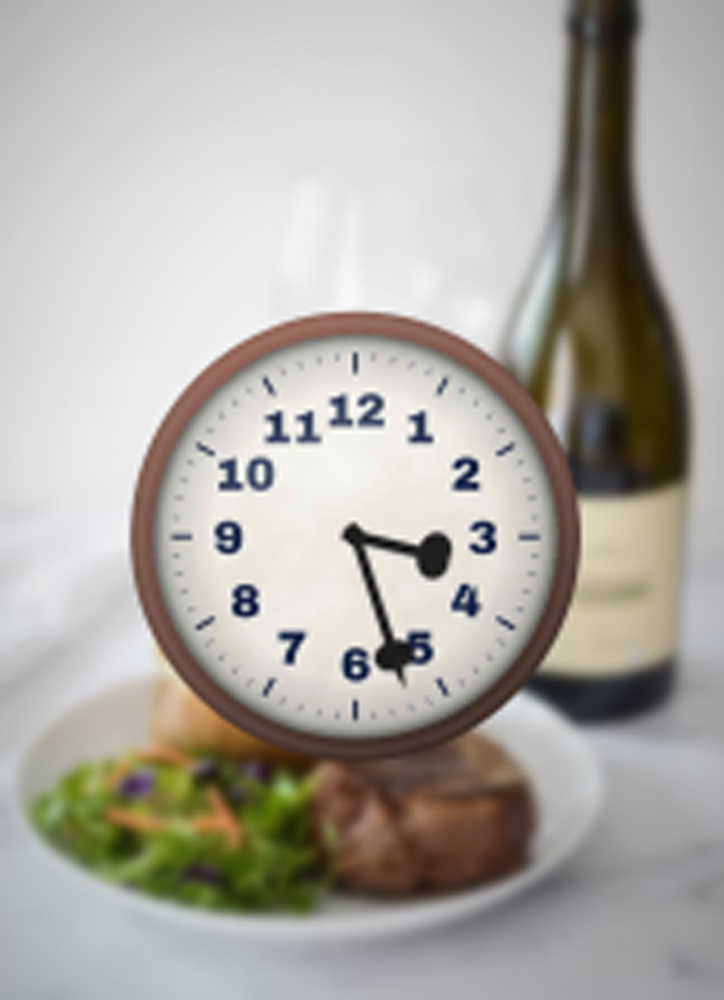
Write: 3 h 27 min
